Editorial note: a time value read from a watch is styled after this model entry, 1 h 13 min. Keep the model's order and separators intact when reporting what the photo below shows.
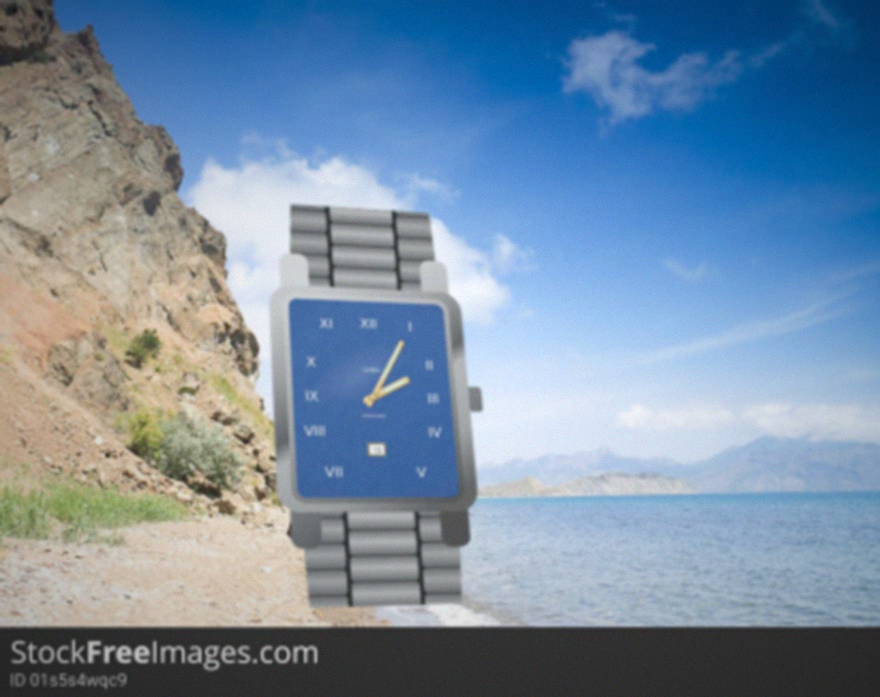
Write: 2 h 05 min
